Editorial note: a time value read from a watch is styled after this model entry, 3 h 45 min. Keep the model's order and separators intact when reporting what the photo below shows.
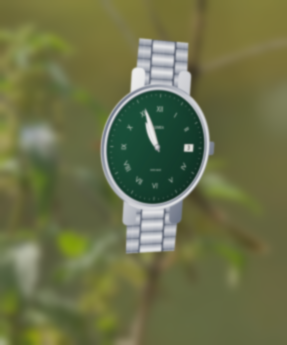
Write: 10 h 56 min
